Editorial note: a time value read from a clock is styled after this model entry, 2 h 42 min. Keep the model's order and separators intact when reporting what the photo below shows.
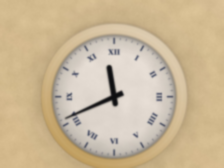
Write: 11 h 41 min
